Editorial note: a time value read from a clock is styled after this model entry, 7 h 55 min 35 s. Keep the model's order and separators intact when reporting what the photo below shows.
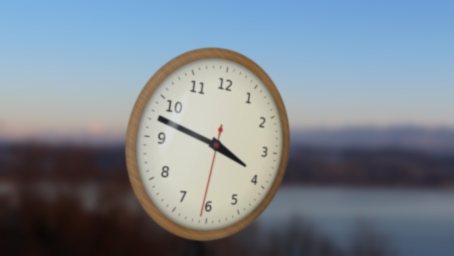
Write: 3 h 47 min 31 s
